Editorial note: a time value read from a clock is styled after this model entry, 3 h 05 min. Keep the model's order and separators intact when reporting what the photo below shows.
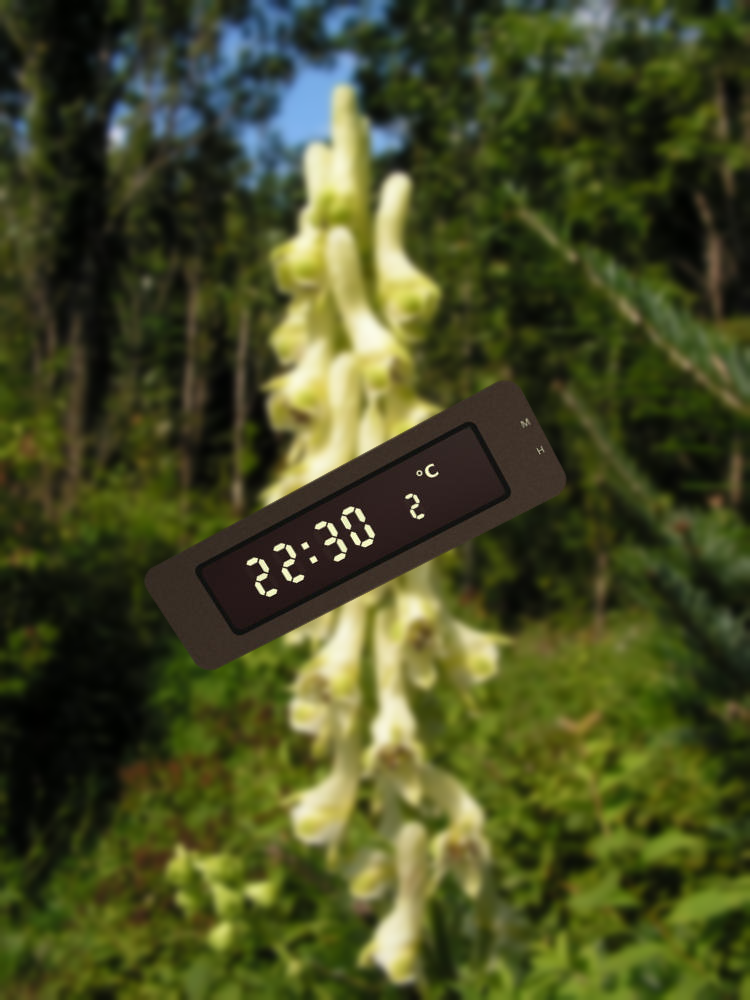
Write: 22 h 30 min
